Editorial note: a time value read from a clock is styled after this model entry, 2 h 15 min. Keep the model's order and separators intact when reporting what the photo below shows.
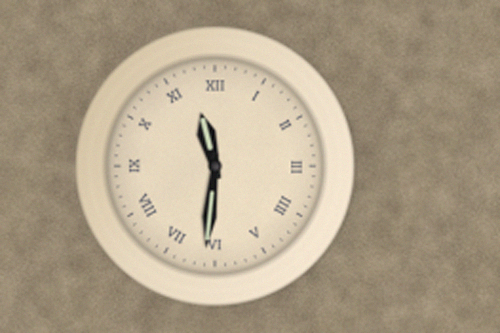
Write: 11 h 31 min
